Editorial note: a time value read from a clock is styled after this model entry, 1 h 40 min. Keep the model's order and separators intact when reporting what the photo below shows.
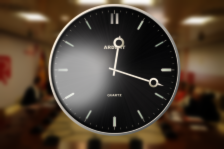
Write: 12 h 18 min
